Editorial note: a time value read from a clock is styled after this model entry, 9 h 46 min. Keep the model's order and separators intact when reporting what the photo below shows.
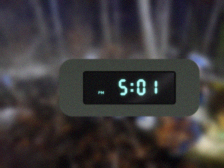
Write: 5 h 01 min
